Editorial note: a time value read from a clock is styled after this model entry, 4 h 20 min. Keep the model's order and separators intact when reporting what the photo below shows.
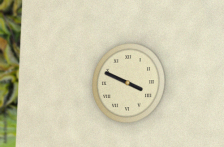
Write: 3 h 49 min
